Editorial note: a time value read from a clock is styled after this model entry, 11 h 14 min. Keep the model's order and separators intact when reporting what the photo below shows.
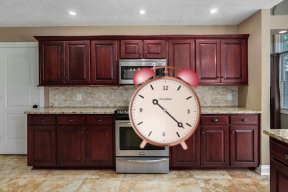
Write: 10 h 22 min
